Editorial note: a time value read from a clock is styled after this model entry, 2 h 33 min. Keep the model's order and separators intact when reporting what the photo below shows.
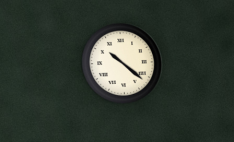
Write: 10 h 22 min
